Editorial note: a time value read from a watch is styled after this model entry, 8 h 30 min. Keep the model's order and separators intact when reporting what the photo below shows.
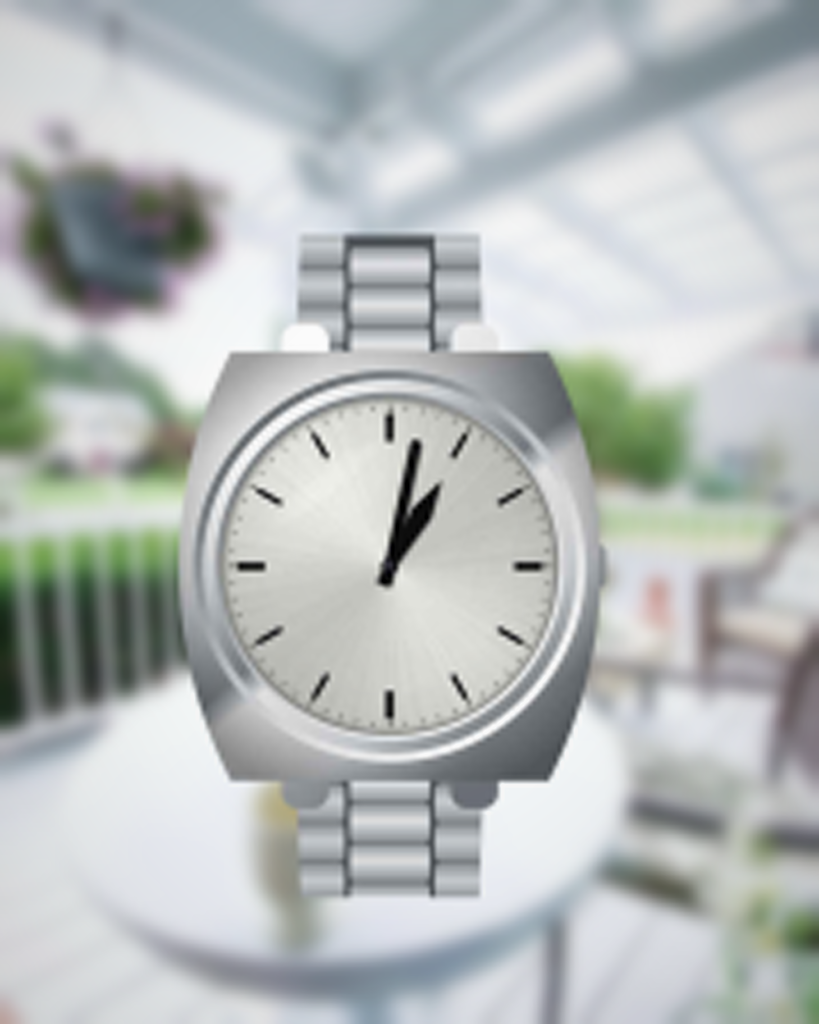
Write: 1 h 02 min
